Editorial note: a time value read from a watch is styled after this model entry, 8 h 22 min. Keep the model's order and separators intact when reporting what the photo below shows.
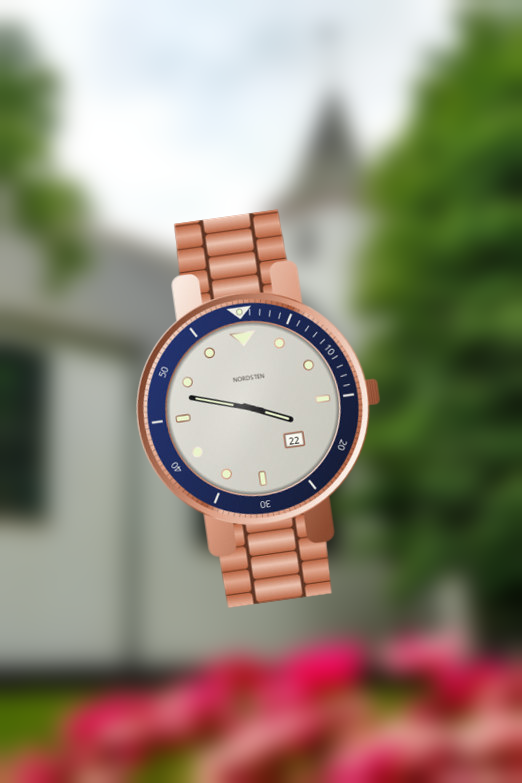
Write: 3 h 48 min
